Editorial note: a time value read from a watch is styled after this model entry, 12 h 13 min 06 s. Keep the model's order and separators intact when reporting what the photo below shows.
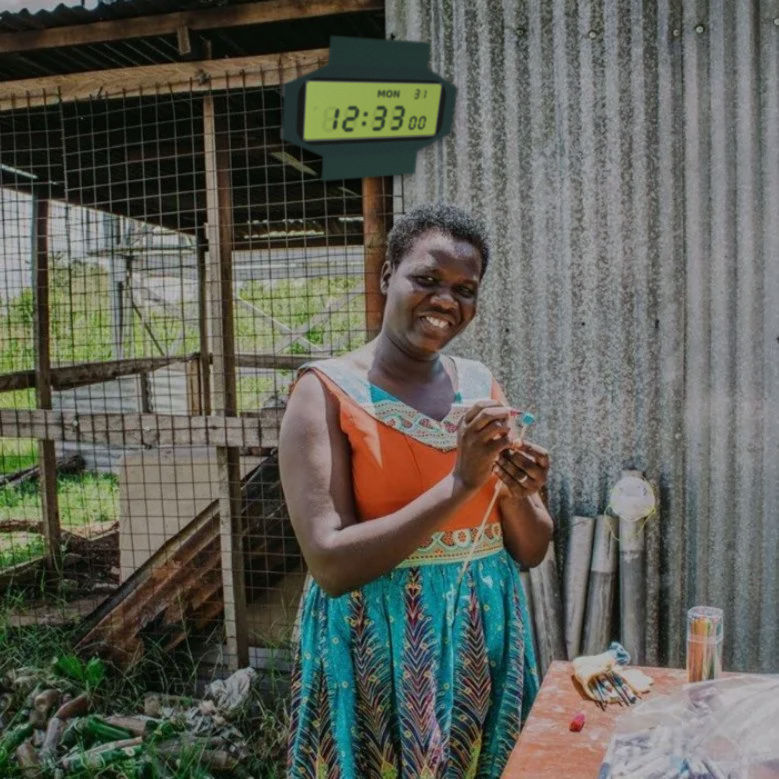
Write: 12 h 33 min 00 s
